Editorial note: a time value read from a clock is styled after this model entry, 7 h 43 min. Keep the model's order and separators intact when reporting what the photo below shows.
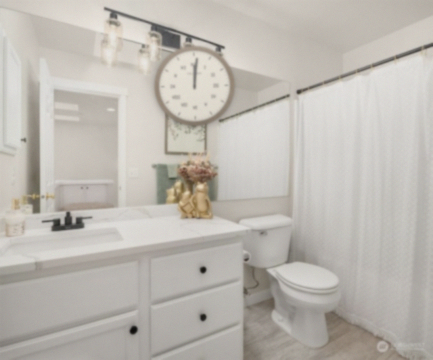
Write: 12 h 01 min
